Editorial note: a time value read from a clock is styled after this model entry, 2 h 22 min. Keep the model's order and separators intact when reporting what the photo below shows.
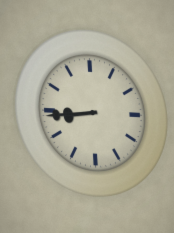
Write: 8 h 44 min
